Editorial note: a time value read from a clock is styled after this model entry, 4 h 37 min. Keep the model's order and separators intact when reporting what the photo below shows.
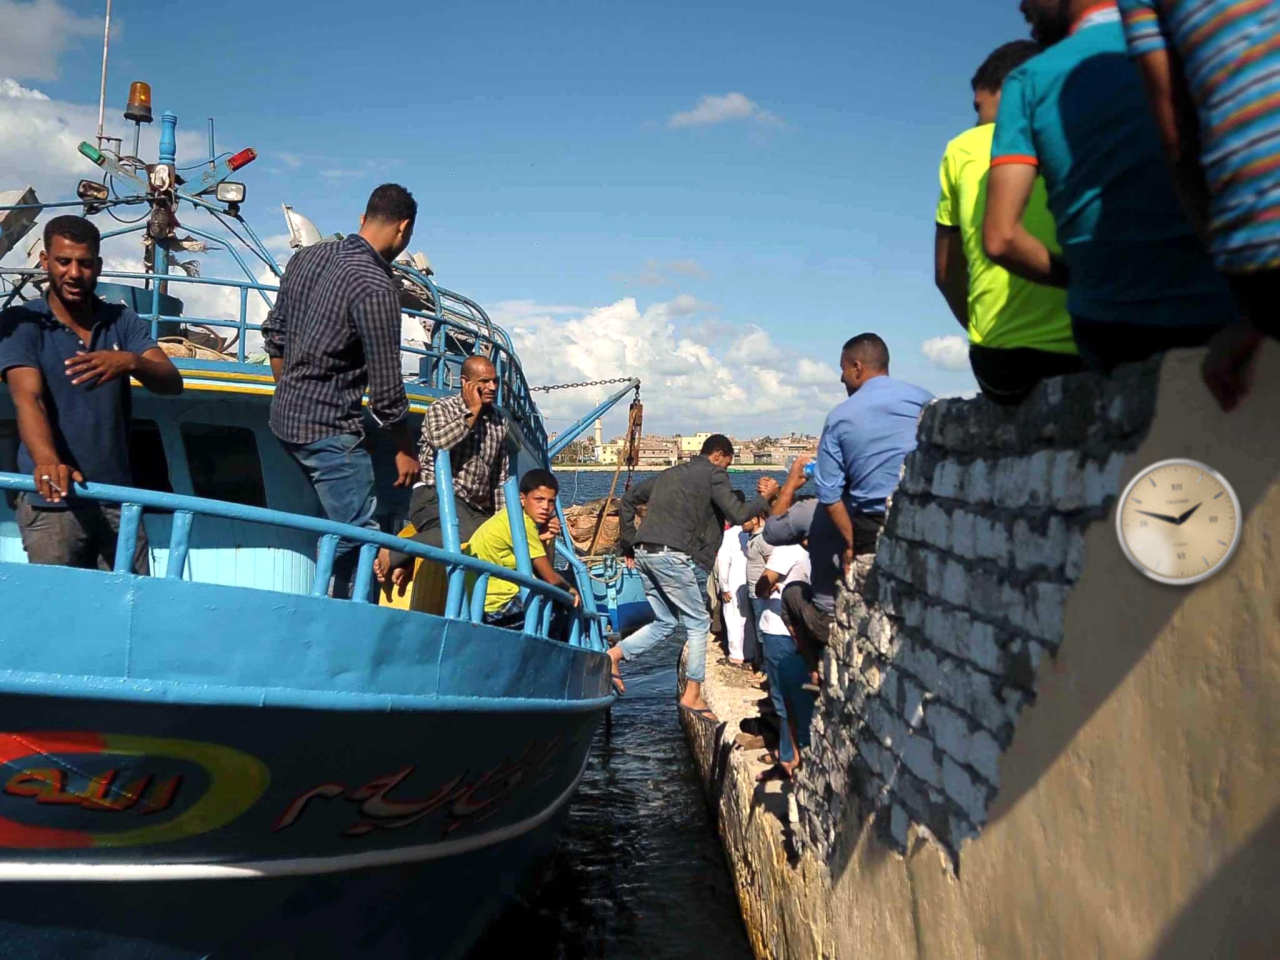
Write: 1 h 48 min
